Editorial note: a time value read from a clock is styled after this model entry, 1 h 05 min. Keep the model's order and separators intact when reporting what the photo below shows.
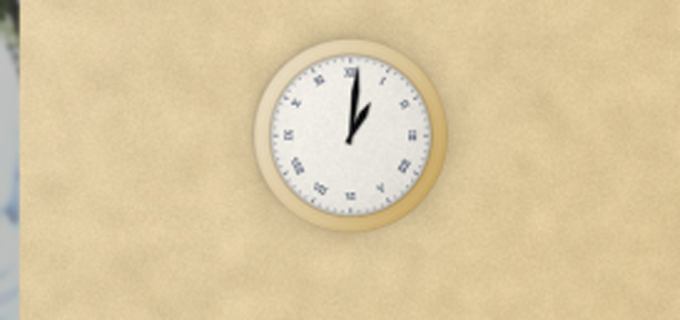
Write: 1 h 01 min
